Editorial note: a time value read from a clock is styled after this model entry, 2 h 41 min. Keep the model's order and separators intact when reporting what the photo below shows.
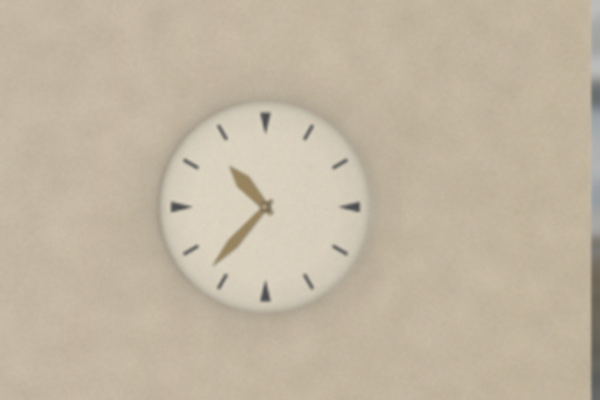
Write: 10 h 37 min
